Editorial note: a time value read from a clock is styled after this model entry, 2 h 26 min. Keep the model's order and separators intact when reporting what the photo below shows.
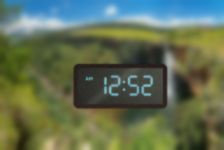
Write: 12 h 52 min
